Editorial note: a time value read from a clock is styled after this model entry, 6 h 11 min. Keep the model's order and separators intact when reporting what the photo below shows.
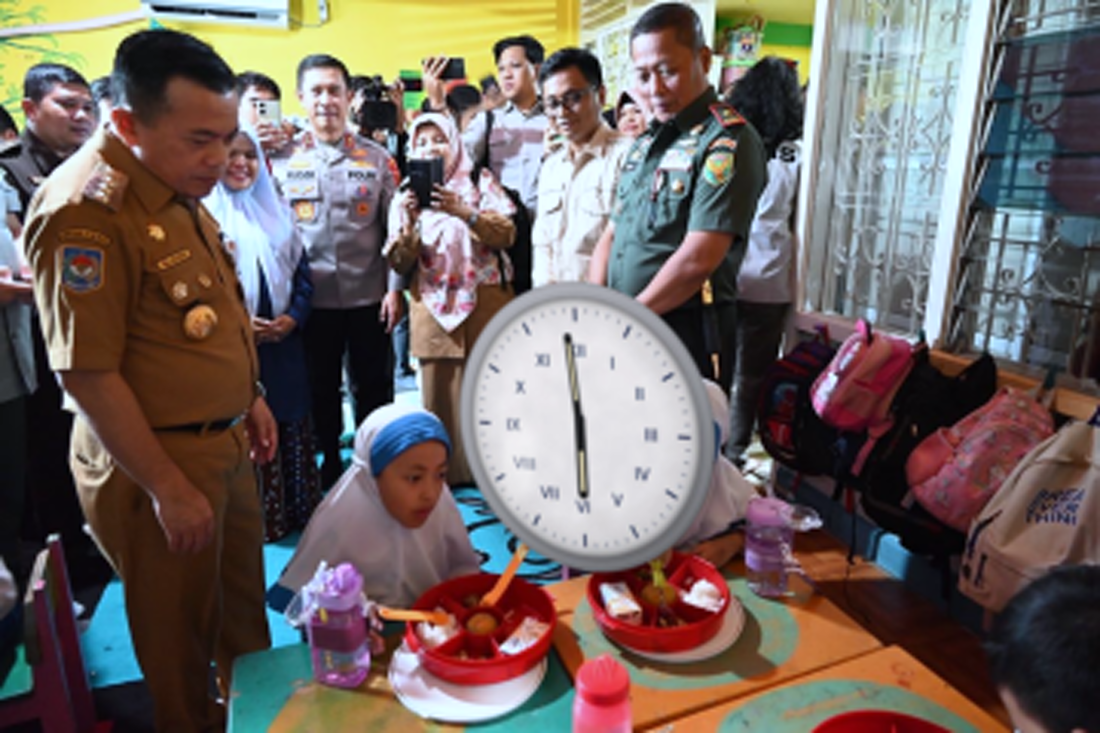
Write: 5 h 59 min
